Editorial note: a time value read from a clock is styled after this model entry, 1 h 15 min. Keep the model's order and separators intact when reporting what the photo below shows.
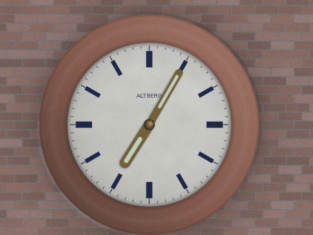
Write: 7 h 05 min
